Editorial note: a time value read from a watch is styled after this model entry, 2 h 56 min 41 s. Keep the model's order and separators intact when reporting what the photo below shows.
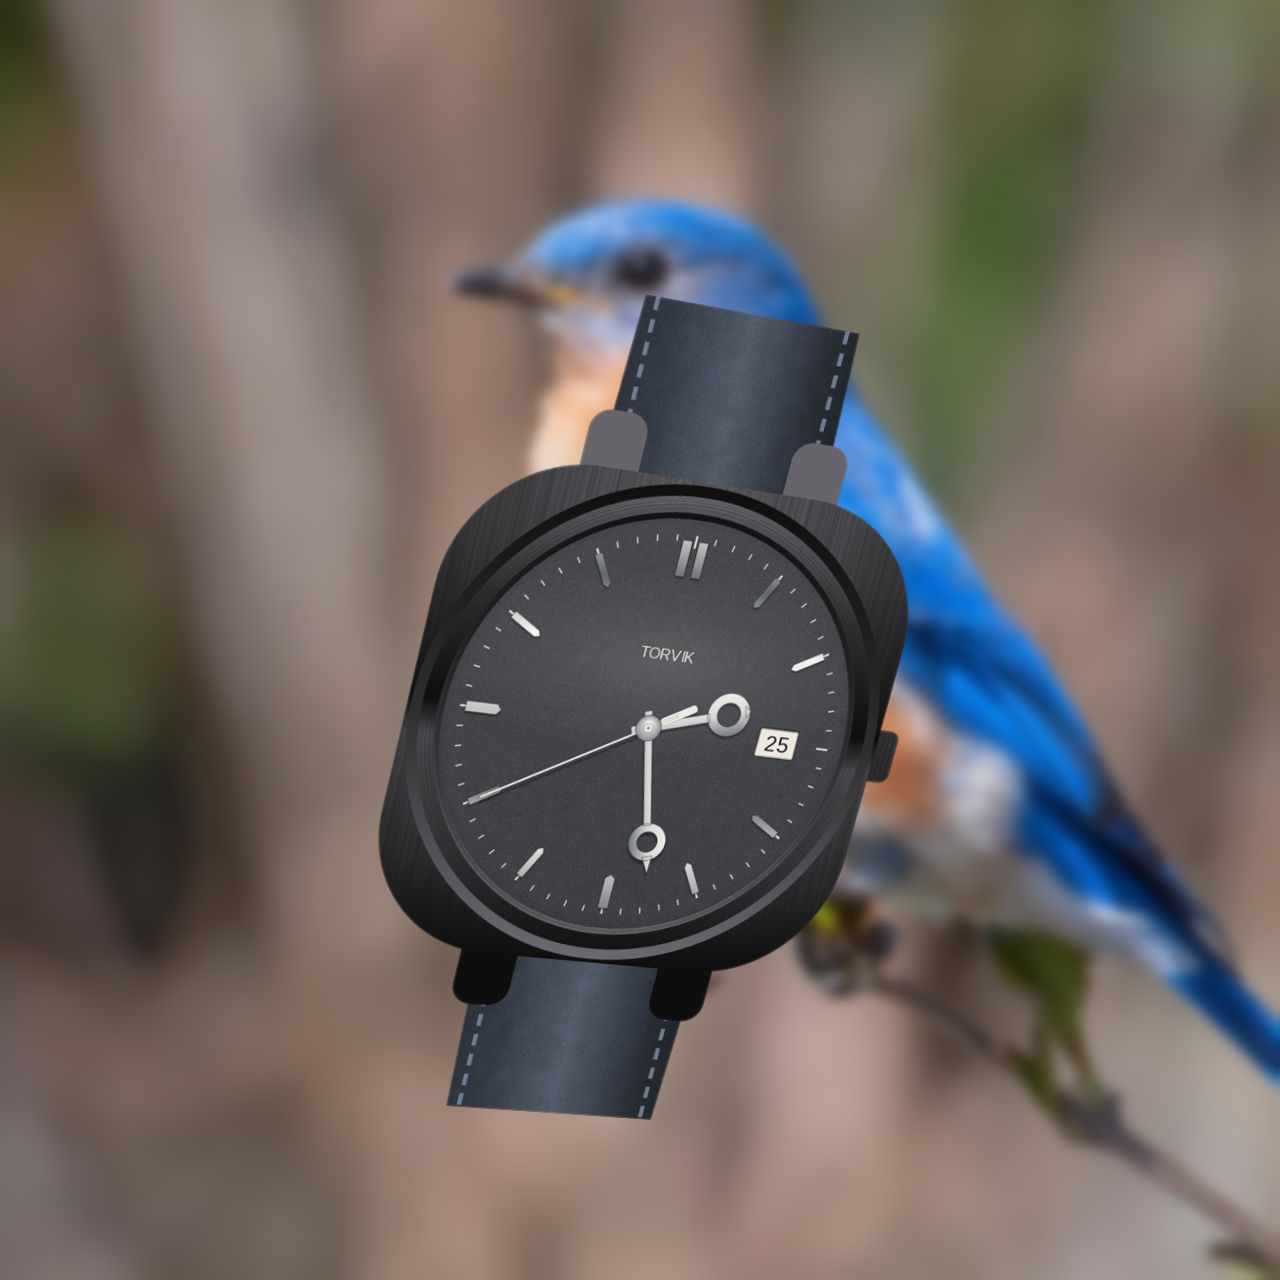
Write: 2 h 27 min 40 s
